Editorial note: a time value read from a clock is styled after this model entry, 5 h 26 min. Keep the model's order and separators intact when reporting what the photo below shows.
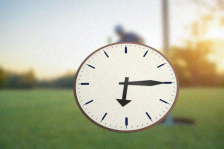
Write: 6 h 15 min
